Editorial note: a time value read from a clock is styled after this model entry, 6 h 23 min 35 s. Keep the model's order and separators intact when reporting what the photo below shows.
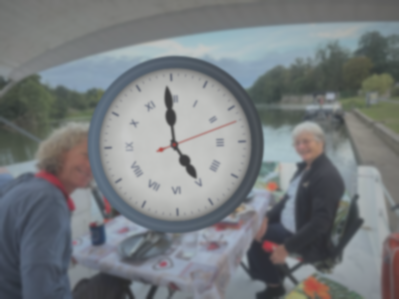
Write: 4 h 59 min 12 s
